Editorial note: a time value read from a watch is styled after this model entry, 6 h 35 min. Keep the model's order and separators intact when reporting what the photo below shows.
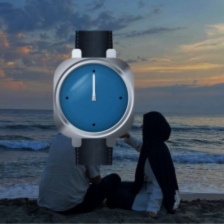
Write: 12 h 00 min
